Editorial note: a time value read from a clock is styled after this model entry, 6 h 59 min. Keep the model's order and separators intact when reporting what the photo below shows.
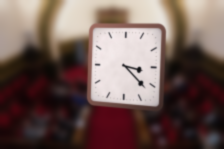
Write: 3 h 22 min
